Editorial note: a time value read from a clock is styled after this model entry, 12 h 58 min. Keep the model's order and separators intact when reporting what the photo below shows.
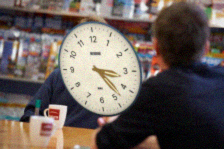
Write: 3 h 23 min
